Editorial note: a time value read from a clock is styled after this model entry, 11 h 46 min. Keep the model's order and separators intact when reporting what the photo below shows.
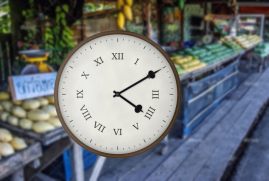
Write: 4 h 10 min
